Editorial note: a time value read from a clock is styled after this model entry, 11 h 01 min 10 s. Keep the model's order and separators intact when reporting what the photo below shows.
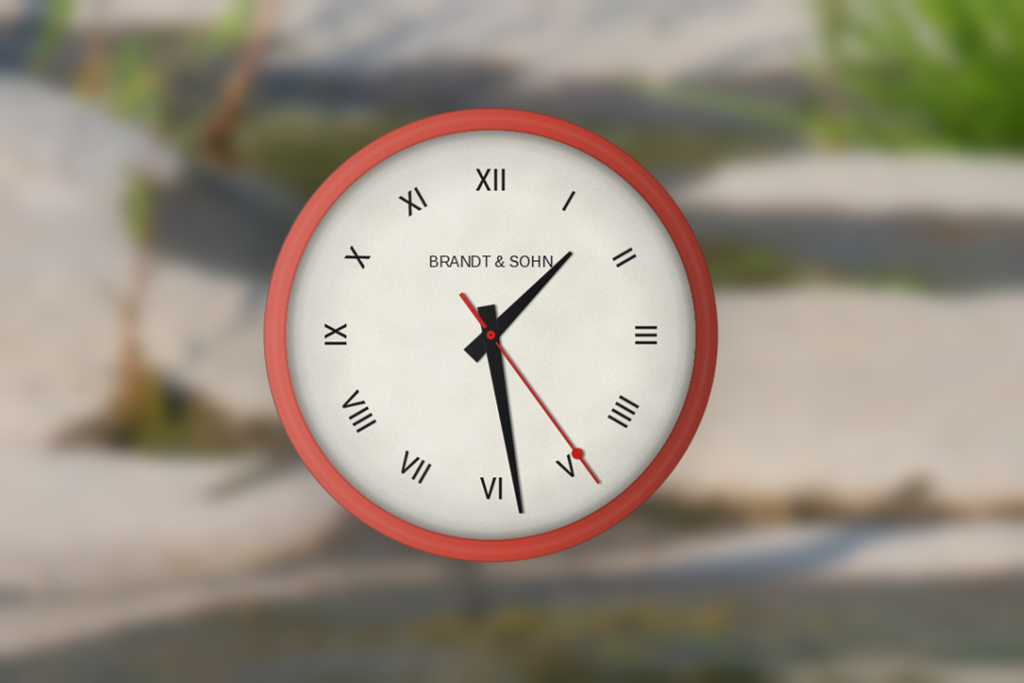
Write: 1 h 28 min 24 s
